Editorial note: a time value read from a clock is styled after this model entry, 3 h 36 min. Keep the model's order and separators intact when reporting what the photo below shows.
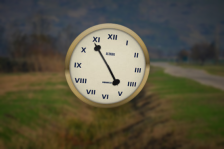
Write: 4 h 54 min
